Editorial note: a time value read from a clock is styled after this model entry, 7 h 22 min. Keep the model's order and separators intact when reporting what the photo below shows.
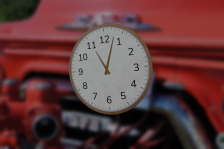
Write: 11 h 03 min
